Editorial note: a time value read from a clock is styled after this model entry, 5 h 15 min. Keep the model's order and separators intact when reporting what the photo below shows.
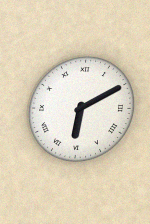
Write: 6 h 10 min
